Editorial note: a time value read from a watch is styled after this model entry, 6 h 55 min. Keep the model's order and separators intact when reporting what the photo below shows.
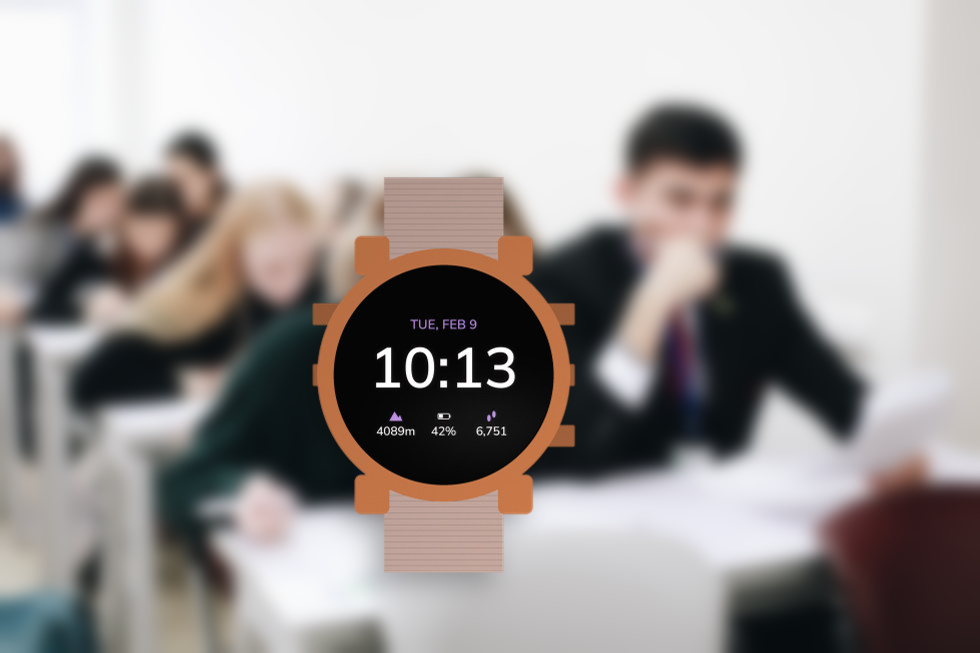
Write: 10 h 13 min
